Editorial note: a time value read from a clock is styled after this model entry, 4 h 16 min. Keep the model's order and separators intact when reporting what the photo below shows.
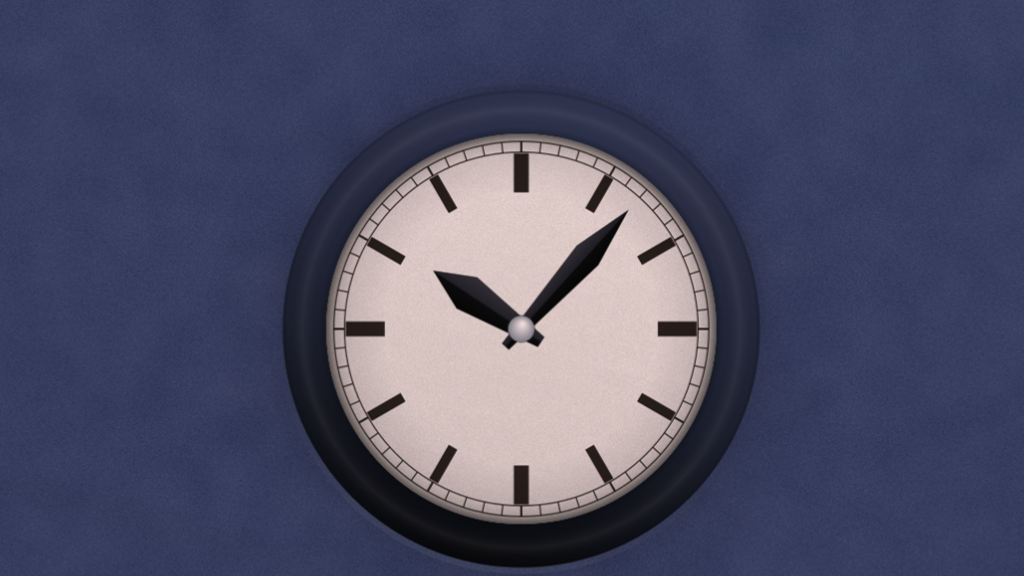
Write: 10 h 07 min
